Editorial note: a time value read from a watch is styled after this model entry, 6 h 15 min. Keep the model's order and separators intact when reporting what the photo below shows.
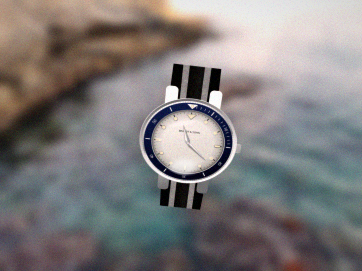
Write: 11 h 22 min
